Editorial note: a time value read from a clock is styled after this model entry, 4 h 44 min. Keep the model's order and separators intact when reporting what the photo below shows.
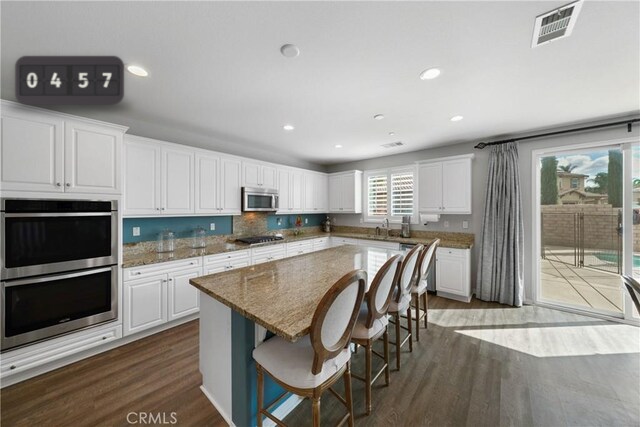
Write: 4 h 57 min
